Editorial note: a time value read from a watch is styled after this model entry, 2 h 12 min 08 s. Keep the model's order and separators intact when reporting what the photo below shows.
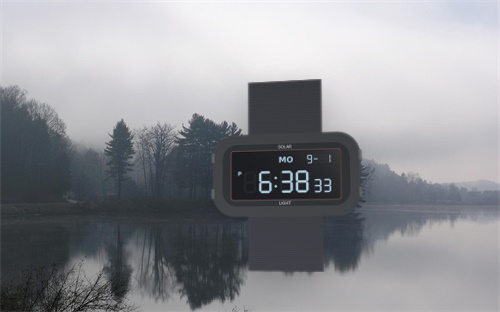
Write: 6 h 38 min 33 s
